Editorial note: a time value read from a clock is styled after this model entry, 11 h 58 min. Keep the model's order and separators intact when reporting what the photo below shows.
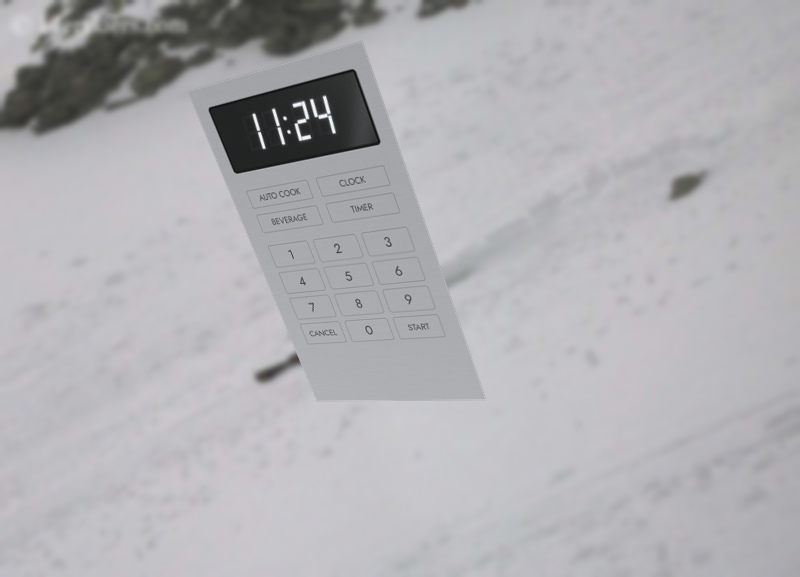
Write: 11 h 24 min
